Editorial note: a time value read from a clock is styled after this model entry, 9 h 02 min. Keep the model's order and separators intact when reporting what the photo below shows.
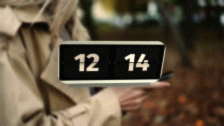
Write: 12 h 14 min
